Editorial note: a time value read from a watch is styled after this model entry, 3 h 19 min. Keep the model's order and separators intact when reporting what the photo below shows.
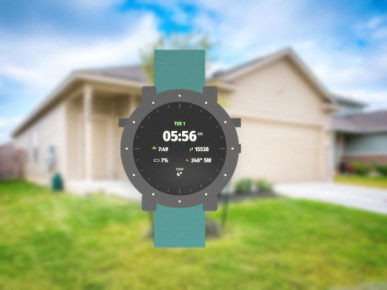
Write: 5 h 56 min
